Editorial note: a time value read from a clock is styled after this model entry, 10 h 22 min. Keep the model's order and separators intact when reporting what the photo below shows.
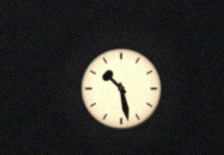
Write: 10 h 28 min
